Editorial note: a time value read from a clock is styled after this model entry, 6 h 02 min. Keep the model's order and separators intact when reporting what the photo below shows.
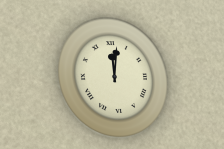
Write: 12 h 02 min
